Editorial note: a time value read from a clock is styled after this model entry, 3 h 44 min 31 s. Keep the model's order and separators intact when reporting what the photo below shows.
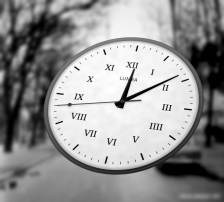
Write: 12 h 08 min 43 s
